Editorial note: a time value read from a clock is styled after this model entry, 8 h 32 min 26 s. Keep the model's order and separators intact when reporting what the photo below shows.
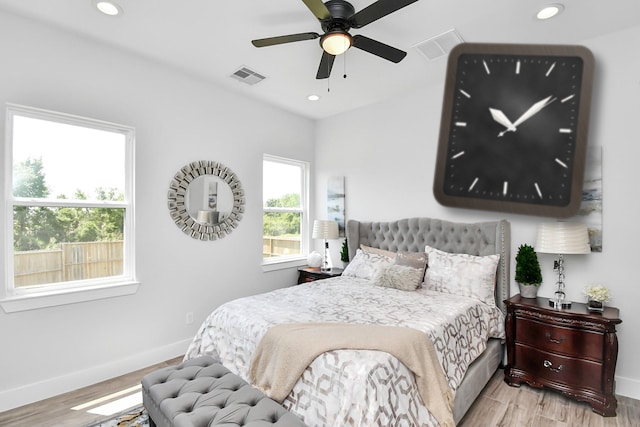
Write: 10 h 08 min 09 s
